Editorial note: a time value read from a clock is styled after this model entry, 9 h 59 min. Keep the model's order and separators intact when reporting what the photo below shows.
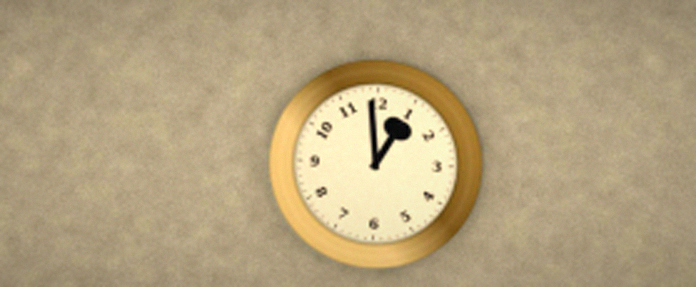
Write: 12 h 59 min
